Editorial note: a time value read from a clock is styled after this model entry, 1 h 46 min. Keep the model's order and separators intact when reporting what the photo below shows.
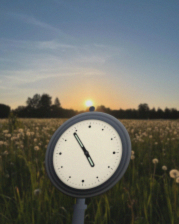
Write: 4 h 54 min
